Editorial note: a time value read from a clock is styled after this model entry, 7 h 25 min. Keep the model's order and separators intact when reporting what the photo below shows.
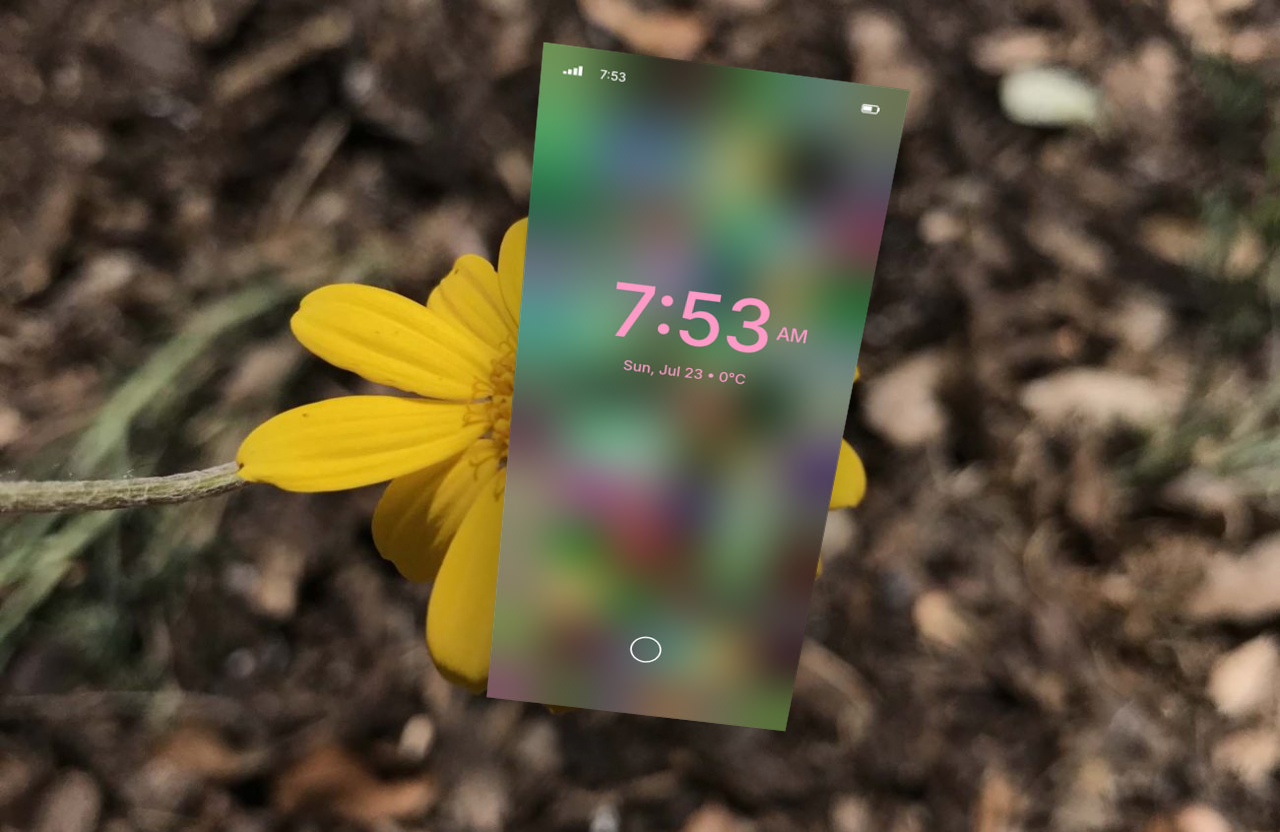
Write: 7 h 53 min
